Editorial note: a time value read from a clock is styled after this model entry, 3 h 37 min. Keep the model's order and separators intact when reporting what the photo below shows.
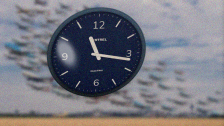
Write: 11 h 17 min
